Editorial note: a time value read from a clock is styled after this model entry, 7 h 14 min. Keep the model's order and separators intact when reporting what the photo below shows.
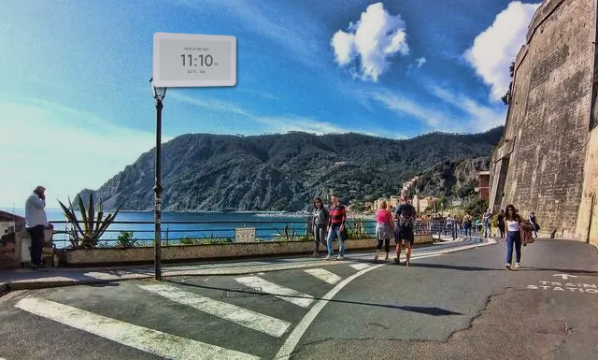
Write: 11 h 10 min
